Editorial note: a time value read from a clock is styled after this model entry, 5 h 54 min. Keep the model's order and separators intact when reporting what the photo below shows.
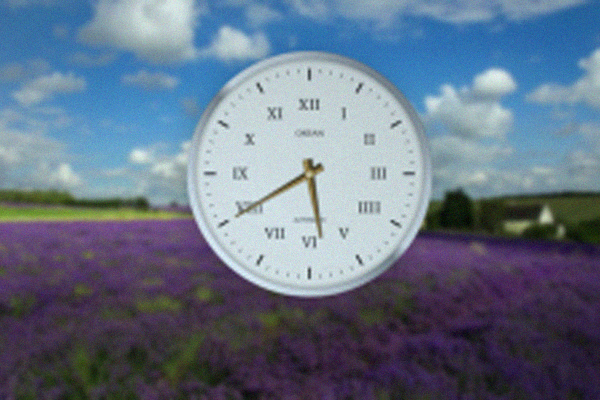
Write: 5 h 40 min
